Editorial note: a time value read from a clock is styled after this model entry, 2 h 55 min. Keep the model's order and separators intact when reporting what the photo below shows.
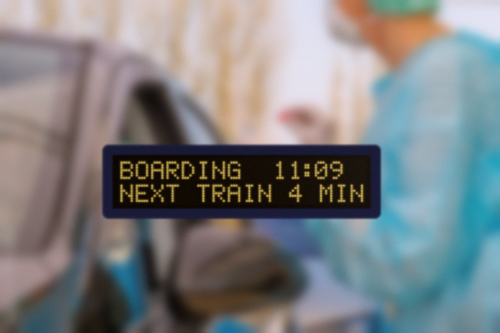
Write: 11 h 09 min
